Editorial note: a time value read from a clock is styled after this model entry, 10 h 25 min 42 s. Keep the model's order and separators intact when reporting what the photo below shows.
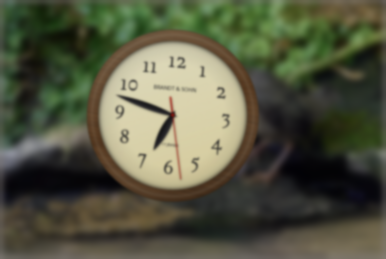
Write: 6 h 47 min 28 s
